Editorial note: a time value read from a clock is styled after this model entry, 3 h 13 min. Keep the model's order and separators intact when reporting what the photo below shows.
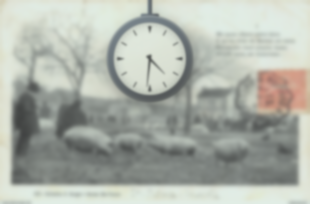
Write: 4 h 31 min
